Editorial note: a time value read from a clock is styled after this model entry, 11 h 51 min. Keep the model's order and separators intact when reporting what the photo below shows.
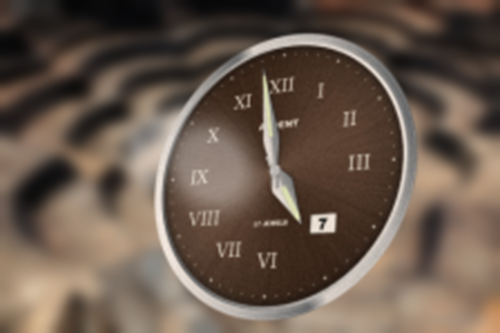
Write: 4 h 58 min
